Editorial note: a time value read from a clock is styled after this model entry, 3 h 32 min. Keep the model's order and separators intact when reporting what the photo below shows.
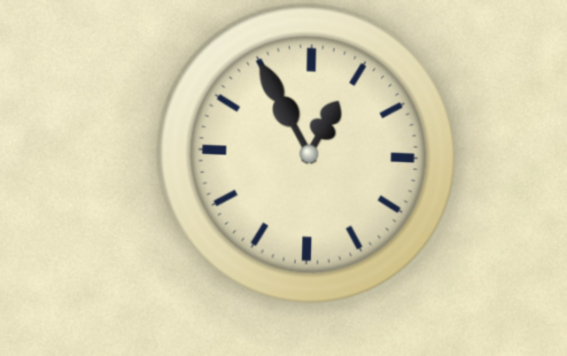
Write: 12 h 55 min
